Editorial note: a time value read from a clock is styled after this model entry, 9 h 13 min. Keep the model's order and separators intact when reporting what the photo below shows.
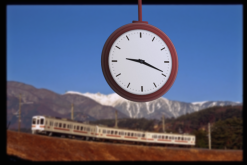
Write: 9 h 19 min
